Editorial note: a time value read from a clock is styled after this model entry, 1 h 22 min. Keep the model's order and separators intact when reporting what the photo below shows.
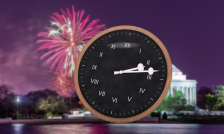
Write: 2 h 13 min
